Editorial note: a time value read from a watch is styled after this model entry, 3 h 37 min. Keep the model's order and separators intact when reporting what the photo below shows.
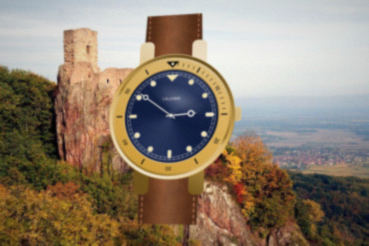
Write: 2 h 51 min
